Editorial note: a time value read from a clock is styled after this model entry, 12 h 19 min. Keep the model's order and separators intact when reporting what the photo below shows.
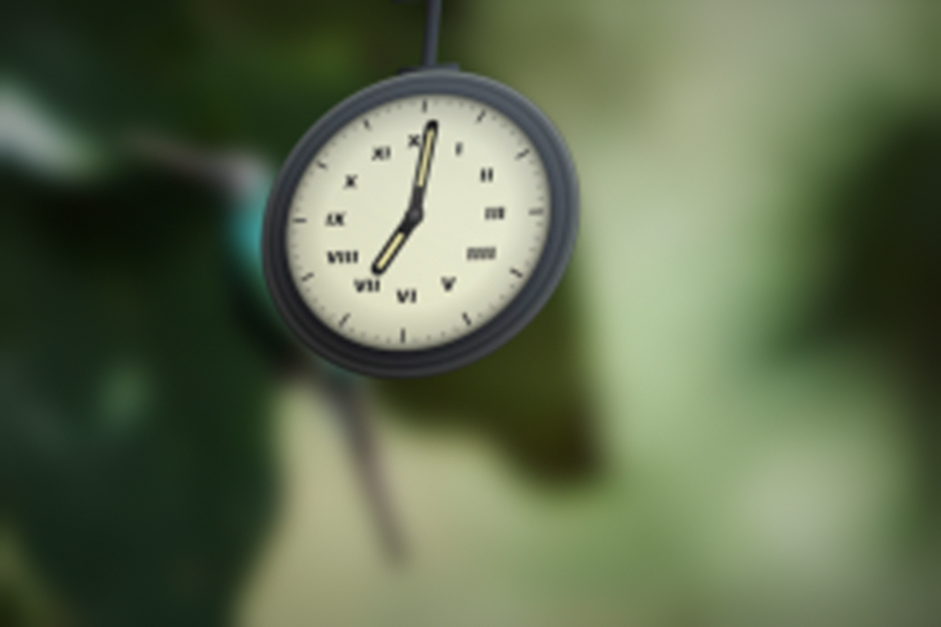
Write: 7 h 01 min
